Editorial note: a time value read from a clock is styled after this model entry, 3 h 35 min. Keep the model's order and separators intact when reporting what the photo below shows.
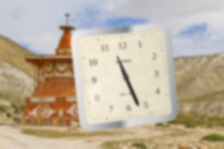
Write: 11 h 27 min
